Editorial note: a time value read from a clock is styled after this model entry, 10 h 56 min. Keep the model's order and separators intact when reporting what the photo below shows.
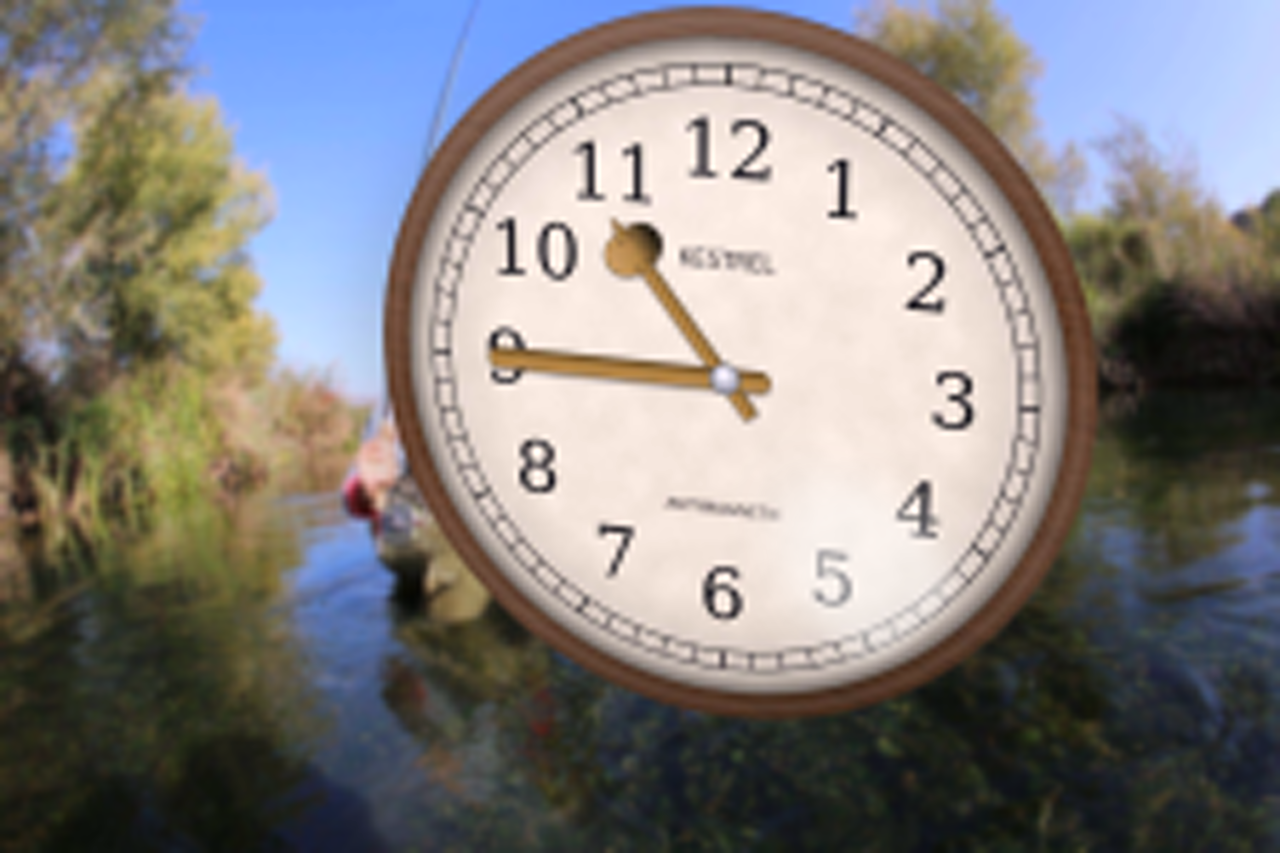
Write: 10 h 45 min
